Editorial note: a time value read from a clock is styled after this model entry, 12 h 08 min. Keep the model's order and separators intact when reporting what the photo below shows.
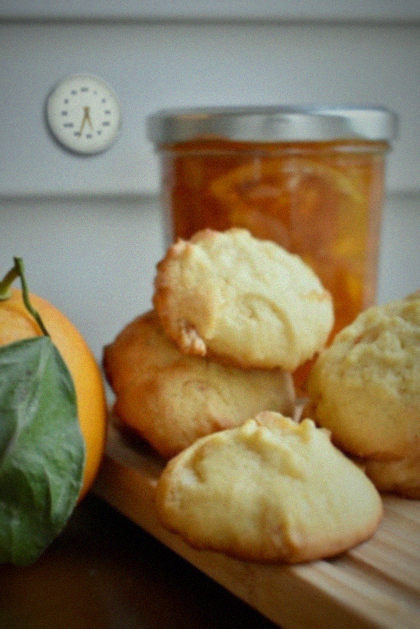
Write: 5 h 34 min
